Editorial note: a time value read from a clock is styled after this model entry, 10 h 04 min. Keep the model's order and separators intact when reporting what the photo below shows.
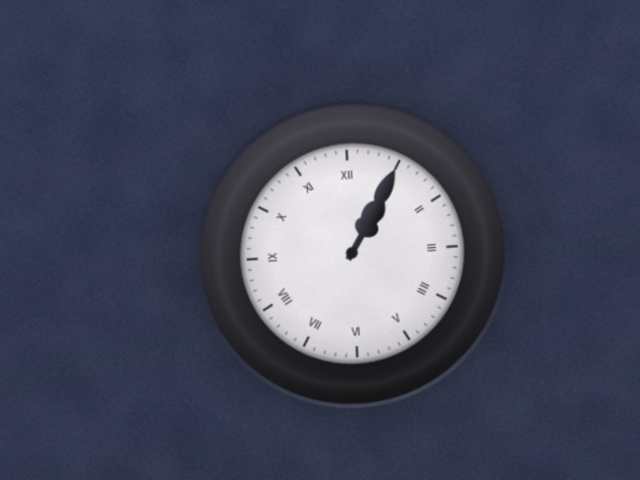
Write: 1 h 05 min
